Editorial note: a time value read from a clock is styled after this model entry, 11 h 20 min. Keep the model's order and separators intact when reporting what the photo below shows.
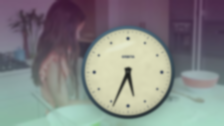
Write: 5 h 34 min
